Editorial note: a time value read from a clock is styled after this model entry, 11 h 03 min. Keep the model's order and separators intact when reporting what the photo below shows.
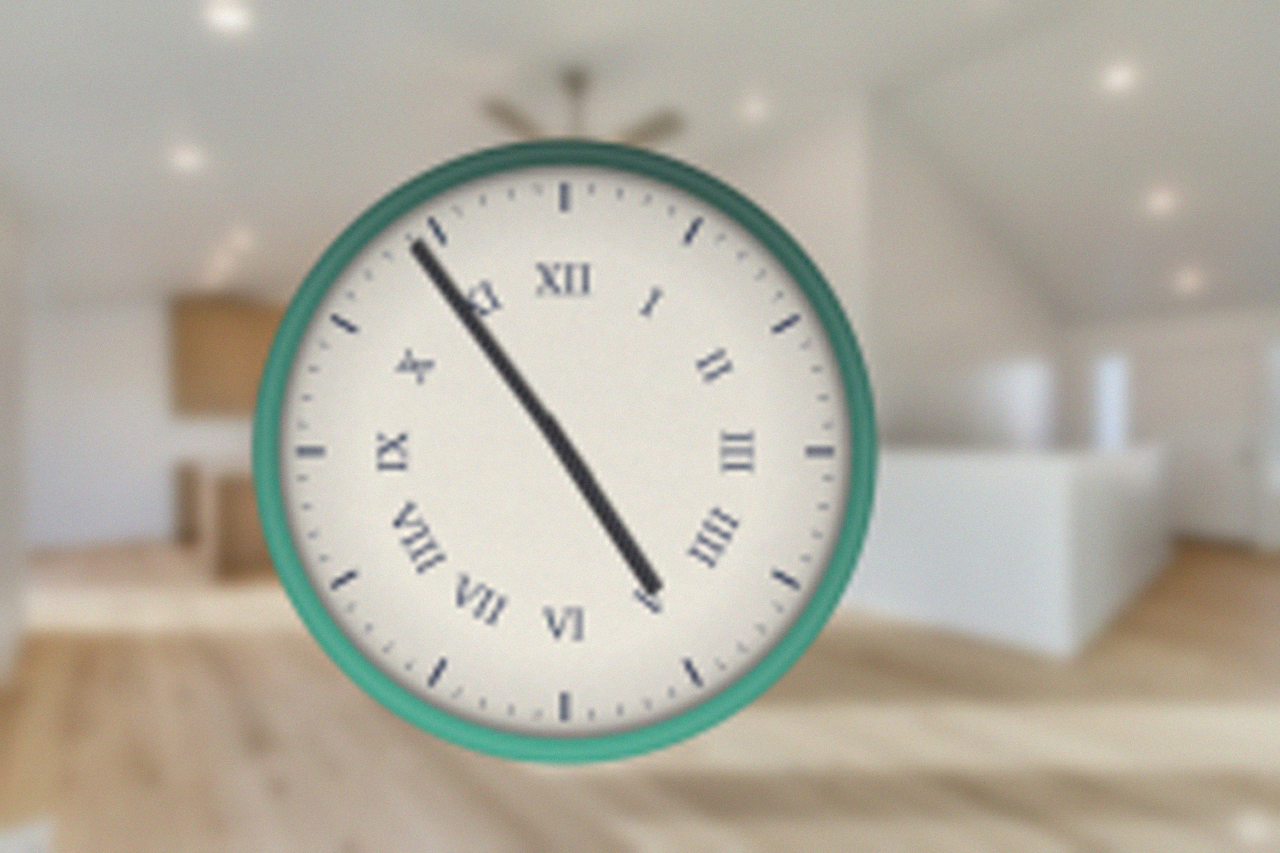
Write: 4 h 54 min
